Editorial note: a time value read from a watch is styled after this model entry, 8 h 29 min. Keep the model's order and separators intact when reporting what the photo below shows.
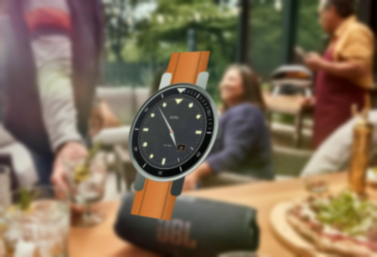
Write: 4 h 53 min
